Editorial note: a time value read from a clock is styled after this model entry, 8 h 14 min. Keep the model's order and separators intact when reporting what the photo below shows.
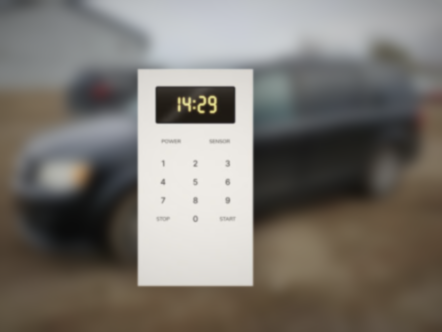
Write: 14 h 29 min
